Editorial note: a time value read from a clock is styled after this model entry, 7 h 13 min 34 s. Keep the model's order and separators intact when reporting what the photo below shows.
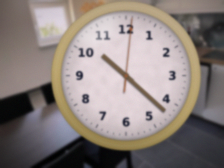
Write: 10 h 22 min 01 s
